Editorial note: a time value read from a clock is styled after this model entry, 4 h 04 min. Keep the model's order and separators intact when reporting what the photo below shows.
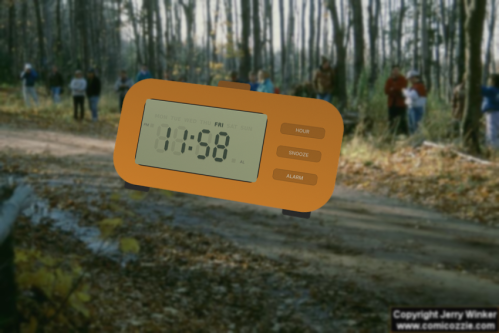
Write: 11 h 58 min
